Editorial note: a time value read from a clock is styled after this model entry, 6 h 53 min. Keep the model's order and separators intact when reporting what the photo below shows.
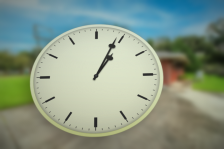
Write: 1 h 04 min
